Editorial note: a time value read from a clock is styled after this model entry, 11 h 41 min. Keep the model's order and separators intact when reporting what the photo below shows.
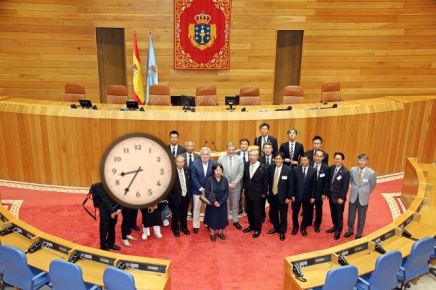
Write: 8 h 35 min
